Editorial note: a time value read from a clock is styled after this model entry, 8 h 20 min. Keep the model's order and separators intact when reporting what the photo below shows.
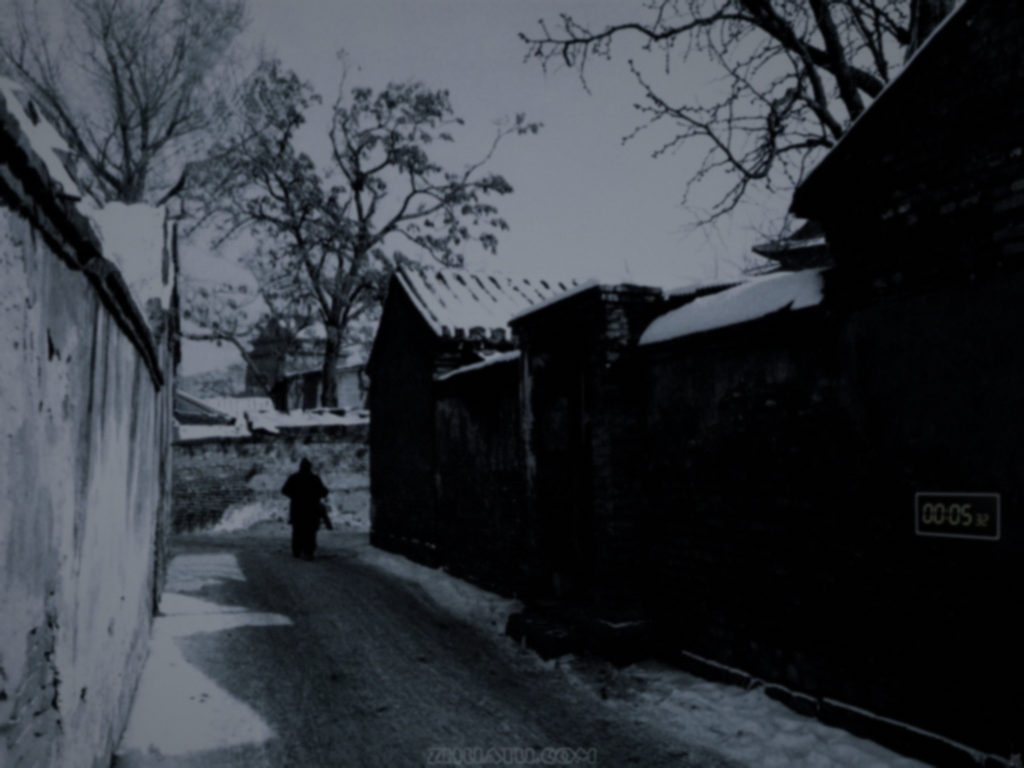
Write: 0 h 05 min
